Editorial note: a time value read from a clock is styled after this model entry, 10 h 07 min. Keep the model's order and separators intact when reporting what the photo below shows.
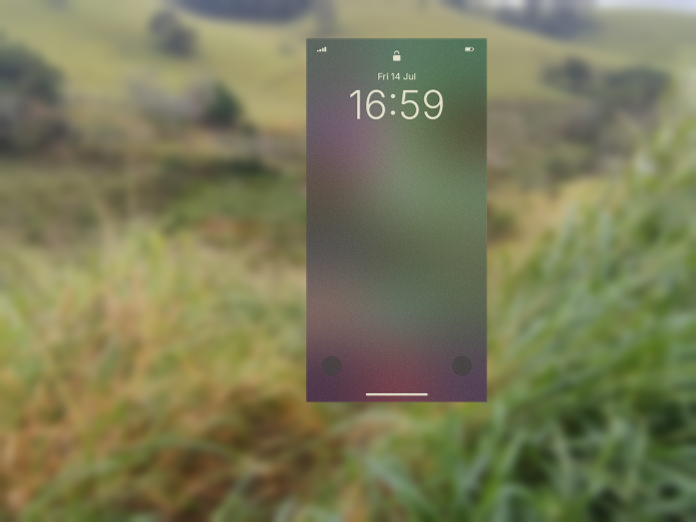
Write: 16 h 59 min
